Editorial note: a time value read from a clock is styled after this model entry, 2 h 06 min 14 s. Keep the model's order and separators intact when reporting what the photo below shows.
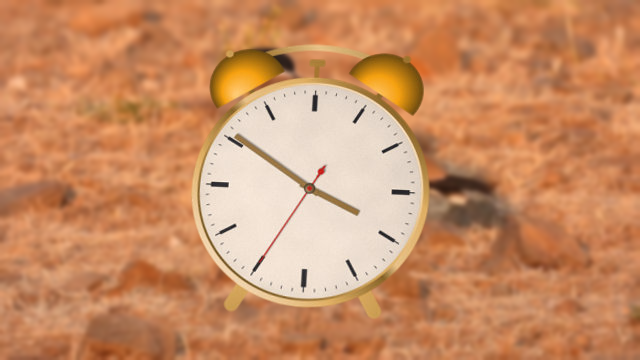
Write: 3 h 50 min 35 s
